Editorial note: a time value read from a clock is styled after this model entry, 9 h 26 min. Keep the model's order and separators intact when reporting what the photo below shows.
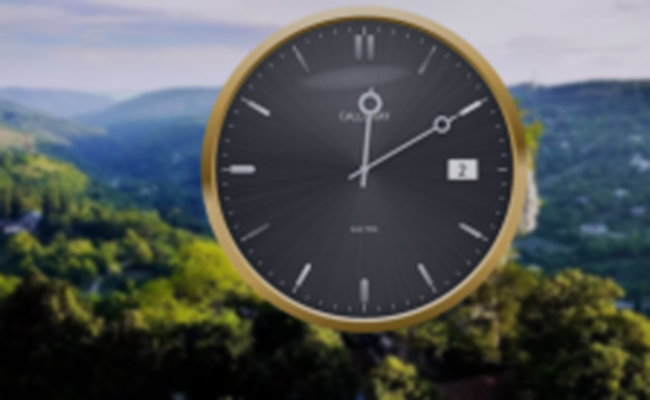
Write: 12 h 10 min
